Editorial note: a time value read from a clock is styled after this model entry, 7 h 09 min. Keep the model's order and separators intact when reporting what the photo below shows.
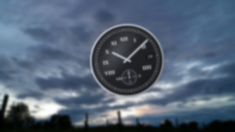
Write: 10 h 09 min
